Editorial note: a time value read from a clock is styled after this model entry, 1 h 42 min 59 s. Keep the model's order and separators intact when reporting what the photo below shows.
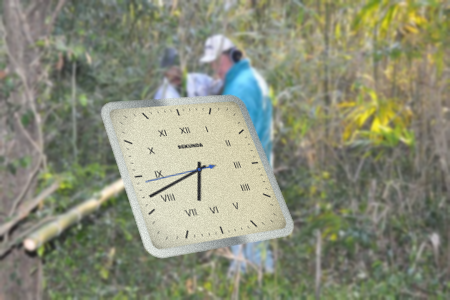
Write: 6 h 41 min 44 s
